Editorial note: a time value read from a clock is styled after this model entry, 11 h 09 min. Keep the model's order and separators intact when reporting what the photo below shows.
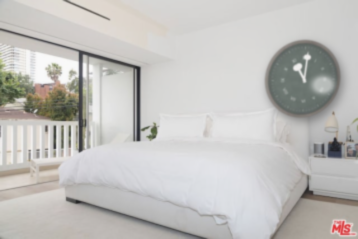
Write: 11 h 01 min
